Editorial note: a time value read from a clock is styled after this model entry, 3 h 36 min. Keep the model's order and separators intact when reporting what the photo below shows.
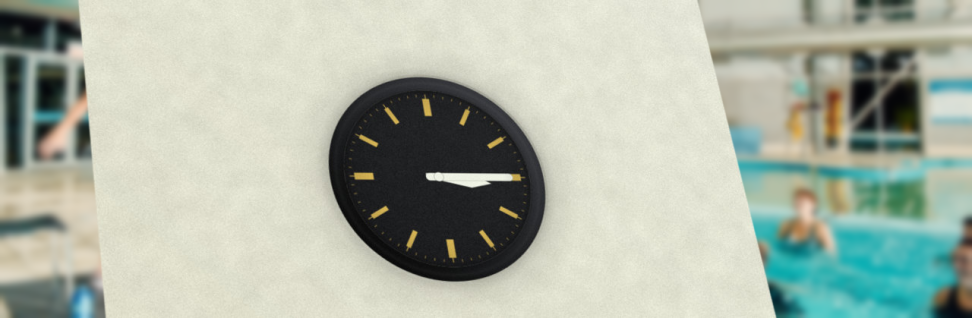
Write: 3 h 15 min
